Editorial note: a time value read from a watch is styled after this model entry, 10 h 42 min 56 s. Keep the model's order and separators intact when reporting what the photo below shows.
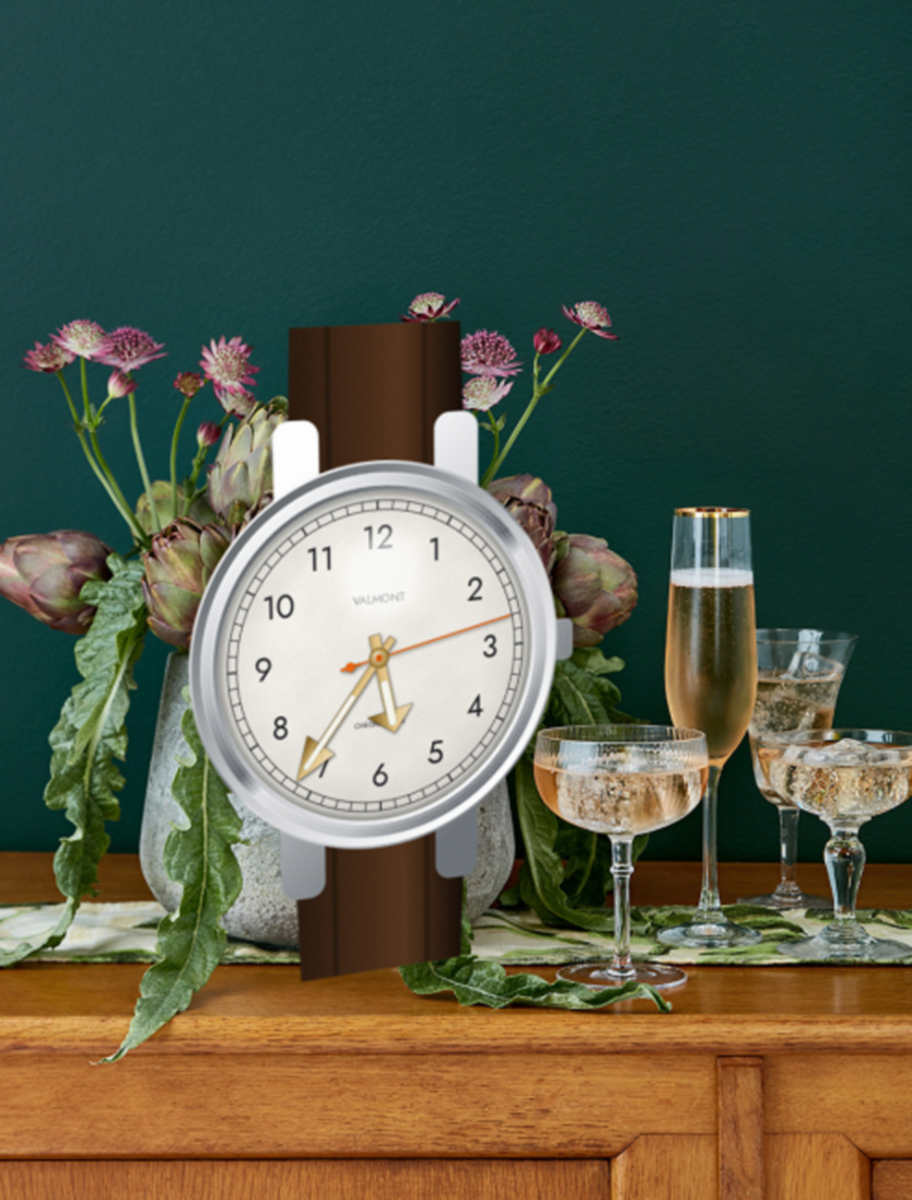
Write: 5 h 36 min 13 s
